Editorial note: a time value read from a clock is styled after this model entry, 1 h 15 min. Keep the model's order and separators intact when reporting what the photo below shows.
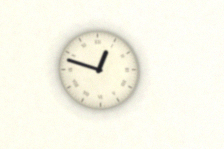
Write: 12 h 48 min
